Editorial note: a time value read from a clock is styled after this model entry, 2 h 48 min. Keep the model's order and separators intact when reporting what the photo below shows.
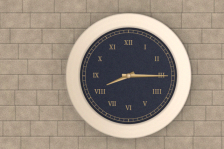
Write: 8 h 15 min
